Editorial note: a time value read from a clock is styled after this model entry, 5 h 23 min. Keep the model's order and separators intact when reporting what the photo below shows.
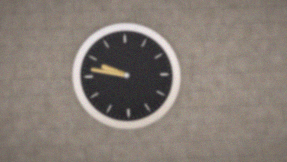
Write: 9 h 47 min
